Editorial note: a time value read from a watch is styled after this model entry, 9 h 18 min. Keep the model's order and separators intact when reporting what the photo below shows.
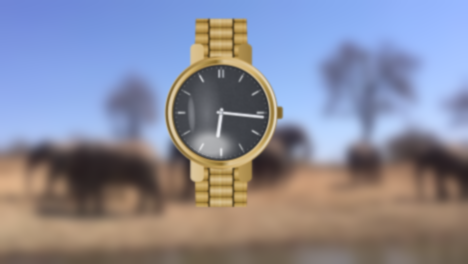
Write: 6 h 16 min
